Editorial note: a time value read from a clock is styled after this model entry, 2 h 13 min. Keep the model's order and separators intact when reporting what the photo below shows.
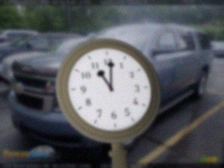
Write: 11 h 01 min
